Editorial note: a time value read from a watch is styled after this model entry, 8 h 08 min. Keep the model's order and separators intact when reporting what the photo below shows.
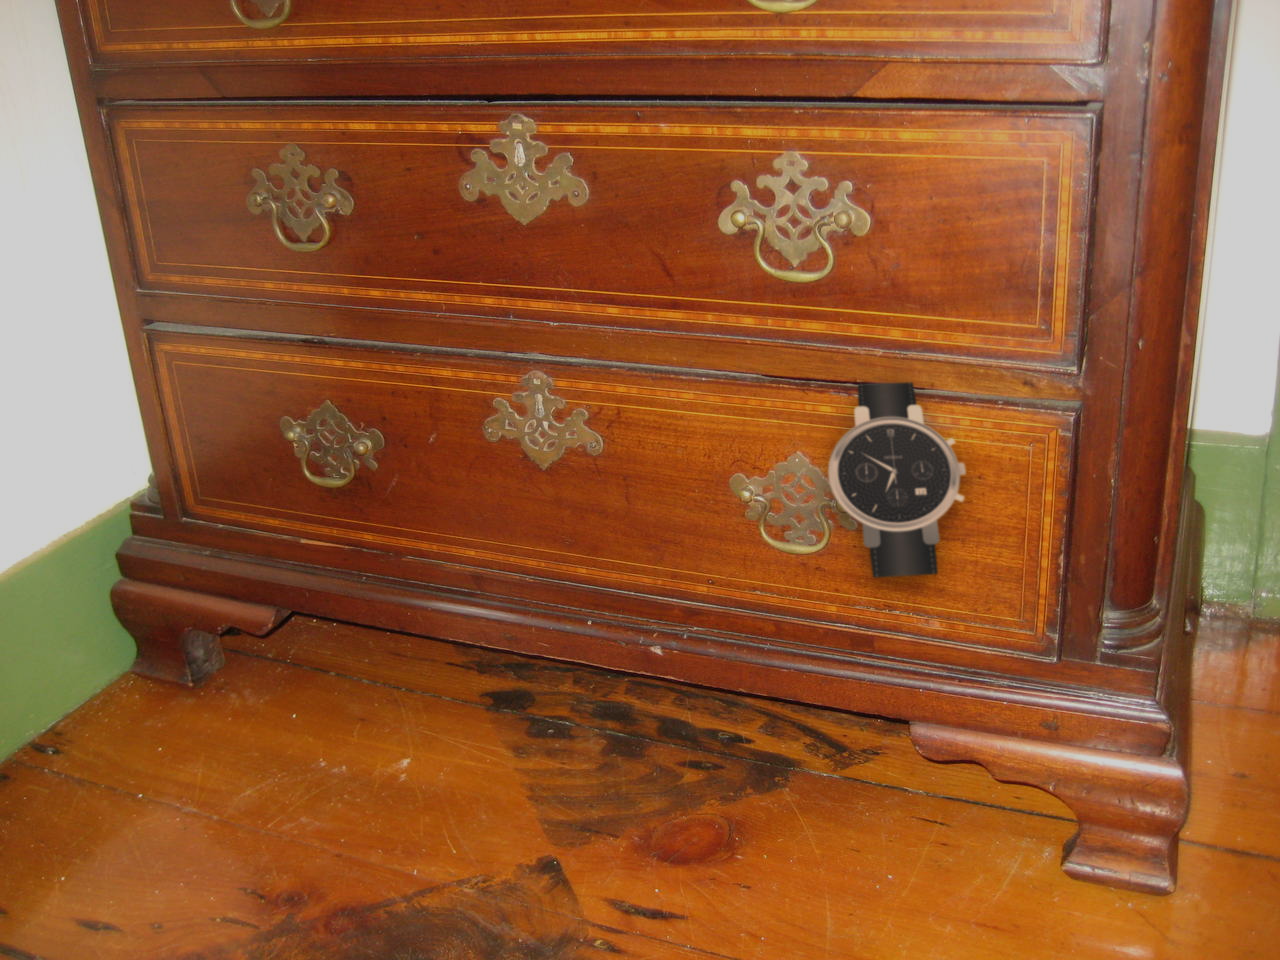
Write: 6 h 51 min
